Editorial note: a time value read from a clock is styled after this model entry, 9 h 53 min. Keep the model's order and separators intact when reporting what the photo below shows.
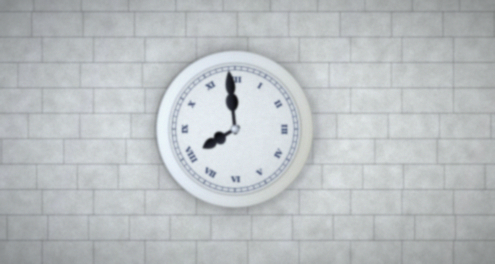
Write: 7 h 59 min
